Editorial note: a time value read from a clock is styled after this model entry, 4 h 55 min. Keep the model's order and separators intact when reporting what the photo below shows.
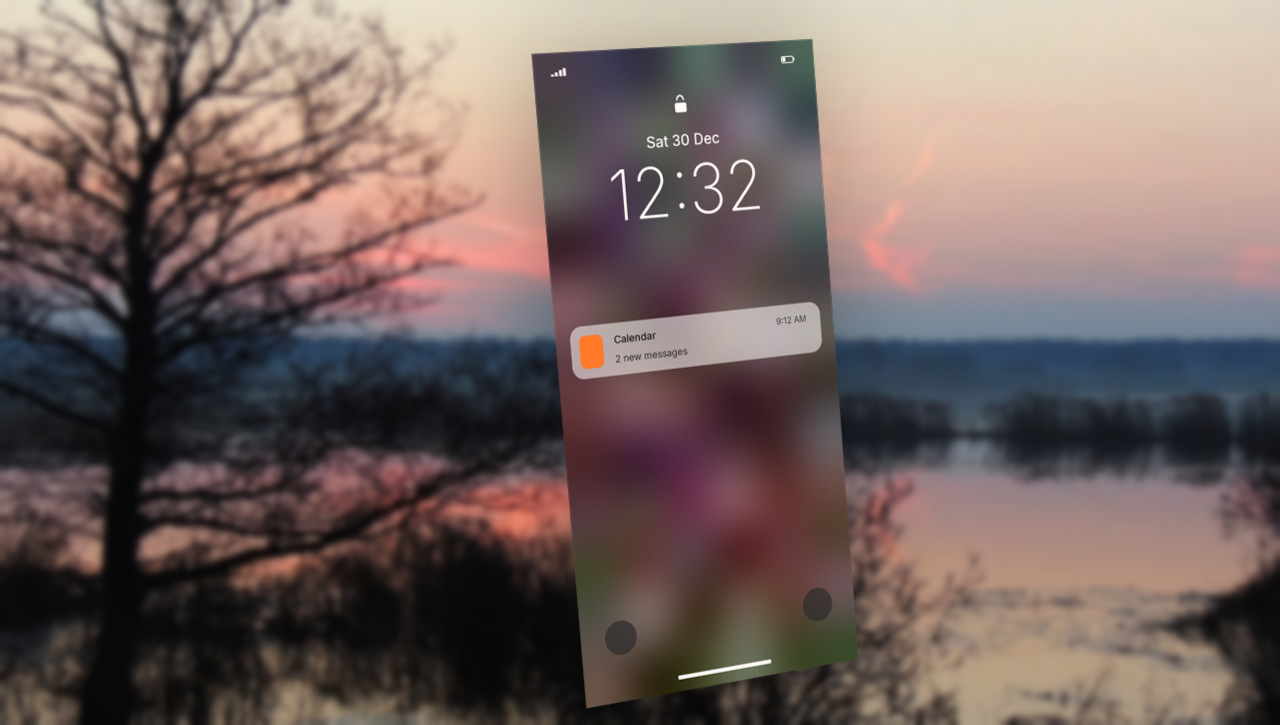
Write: 12 h 32 min
